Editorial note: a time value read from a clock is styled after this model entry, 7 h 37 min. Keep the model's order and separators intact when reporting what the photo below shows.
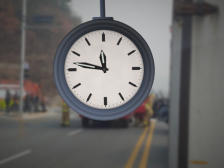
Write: 11 h 47 min
